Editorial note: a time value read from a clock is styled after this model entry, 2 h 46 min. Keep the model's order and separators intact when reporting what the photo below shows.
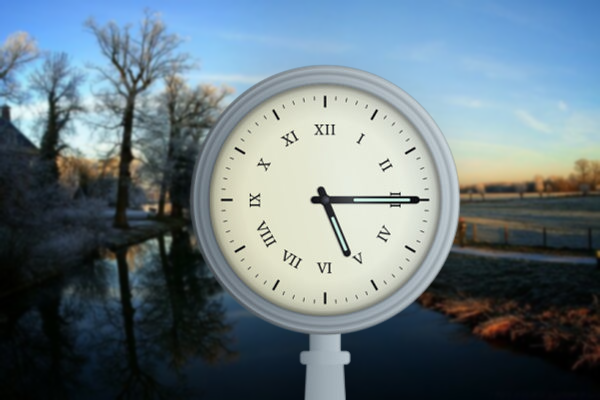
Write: 5 h 15 min
